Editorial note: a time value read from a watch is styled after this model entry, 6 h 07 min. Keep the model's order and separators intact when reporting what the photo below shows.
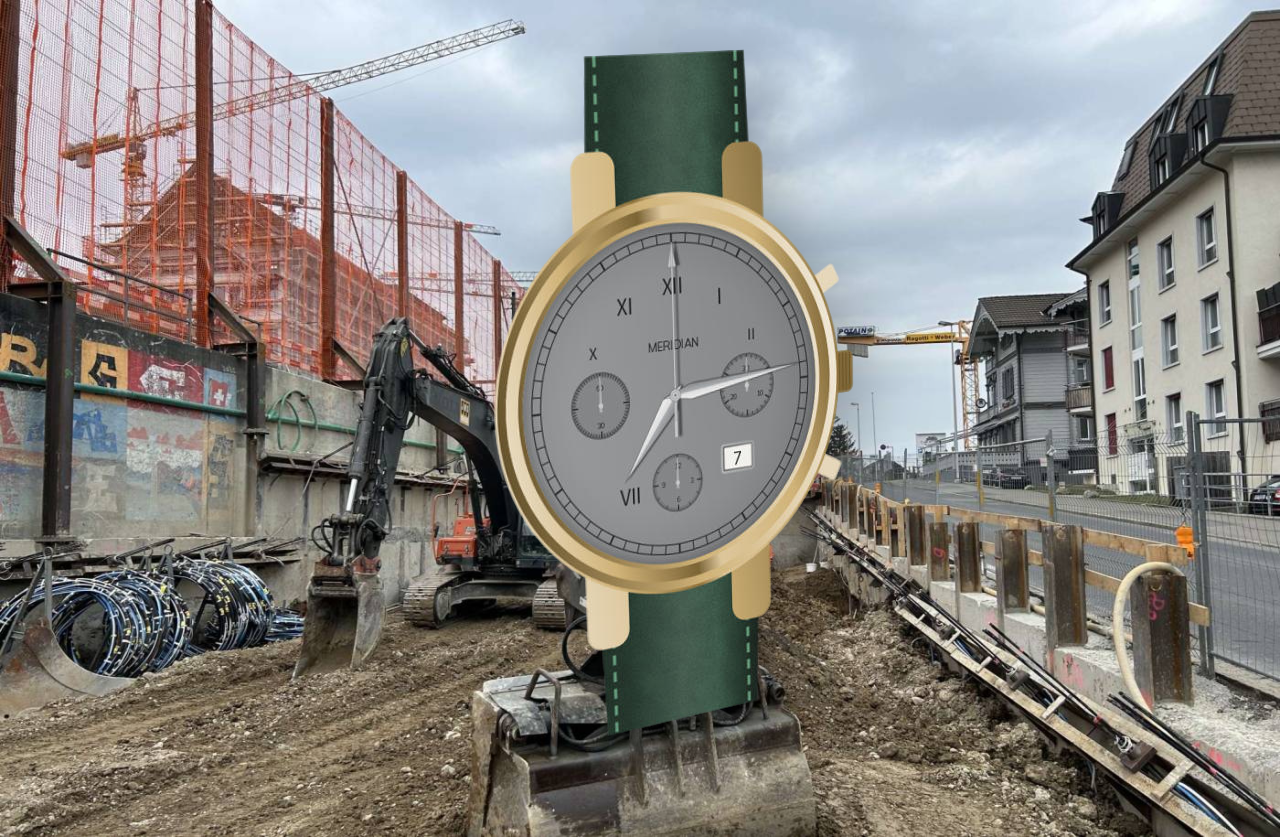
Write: 7 h 14 min
